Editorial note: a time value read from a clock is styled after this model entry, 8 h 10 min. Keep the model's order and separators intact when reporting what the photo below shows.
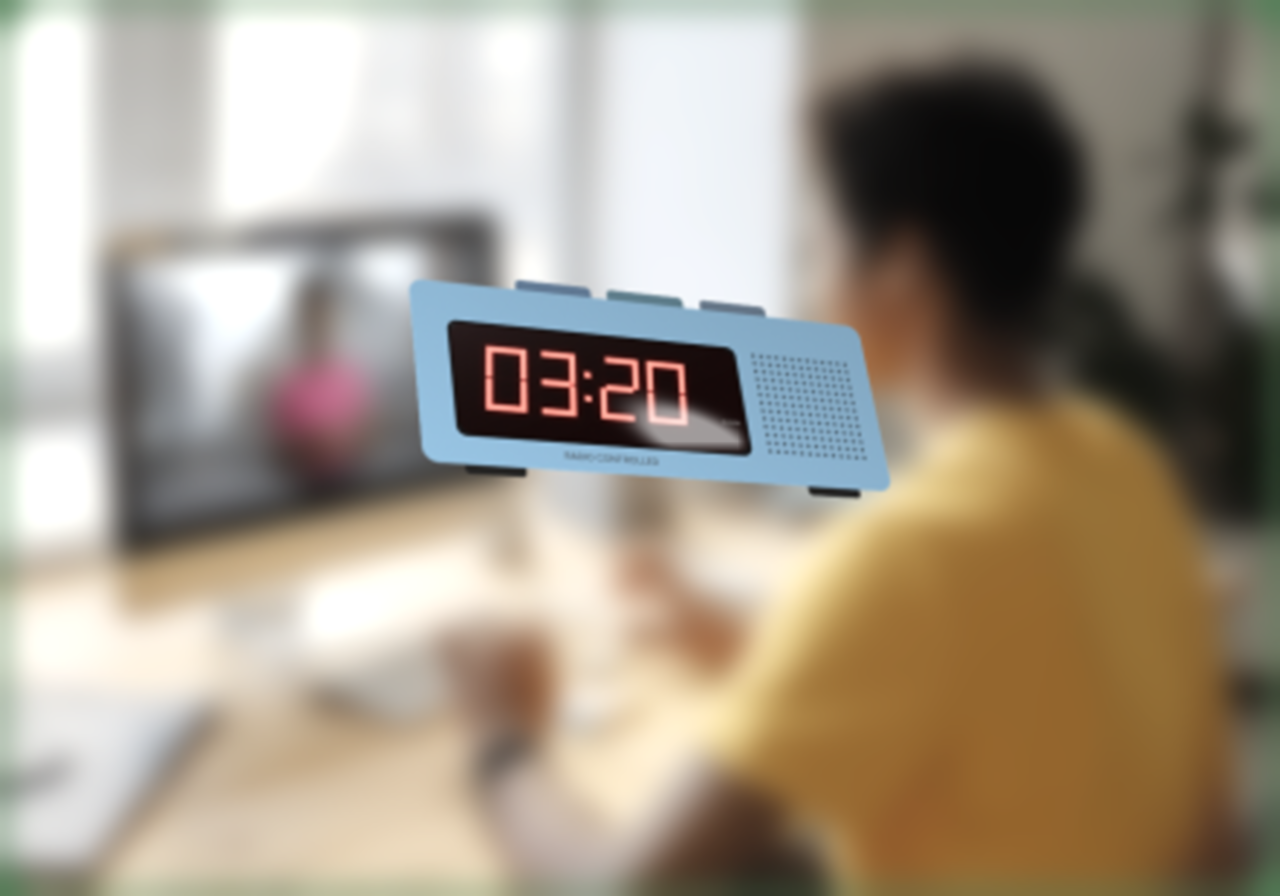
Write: 3 h 20 min
